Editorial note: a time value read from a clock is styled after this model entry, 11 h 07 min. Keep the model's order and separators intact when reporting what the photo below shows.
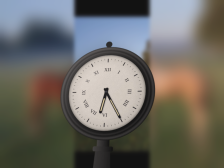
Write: 6 h 25 min
